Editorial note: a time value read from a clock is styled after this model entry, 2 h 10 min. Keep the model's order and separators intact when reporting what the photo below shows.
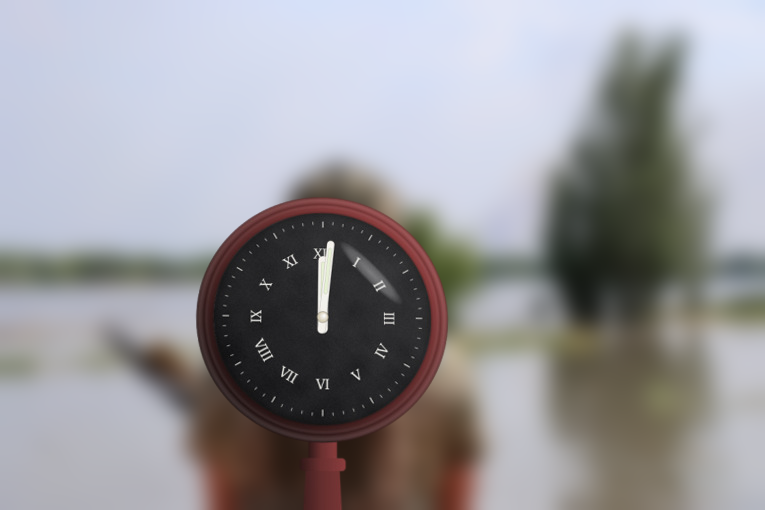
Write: 12 h 01 min
